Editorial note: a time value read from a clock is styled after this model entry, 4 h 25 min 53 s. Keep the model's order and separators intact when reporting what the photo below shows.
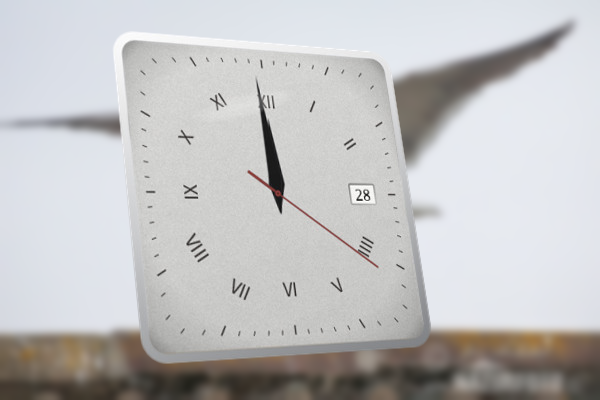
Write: 11 h 59 min 21 s
